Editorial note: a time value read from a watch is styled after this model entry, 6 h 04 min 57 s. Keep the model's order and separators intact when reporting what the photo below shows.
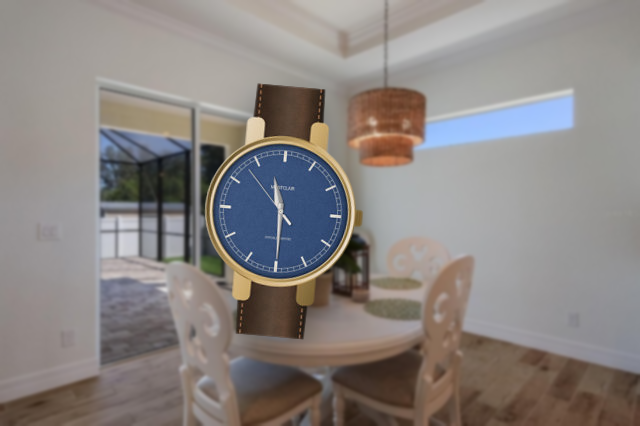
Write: 11 h 29 min 53 s
